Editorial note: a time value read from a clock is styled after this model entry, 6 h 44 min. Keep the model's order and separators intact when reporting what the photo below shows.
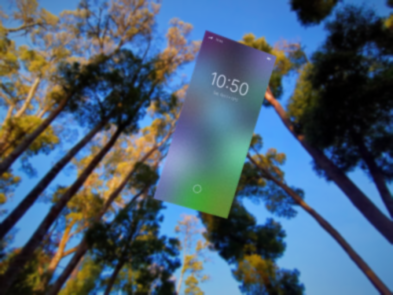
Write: 10 h 50 min
